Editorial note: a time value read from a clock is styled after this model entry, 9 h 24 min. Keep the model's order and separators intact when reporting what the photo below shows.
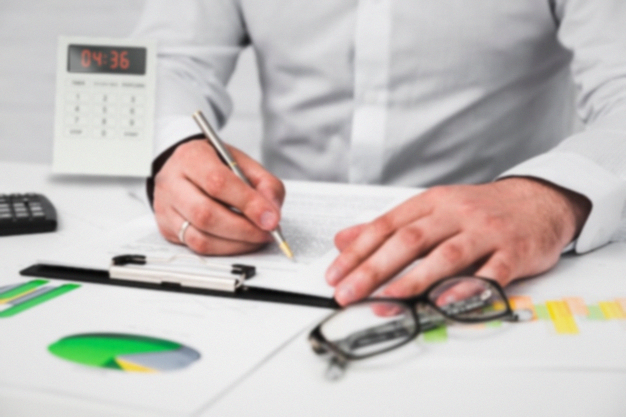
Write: 4 h 36 min
